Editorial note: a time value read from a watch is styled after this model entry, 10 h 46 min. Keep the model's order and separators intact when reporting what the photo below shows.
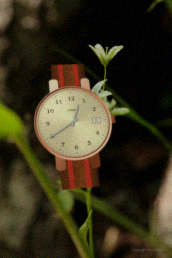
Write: 12 h 40 min
